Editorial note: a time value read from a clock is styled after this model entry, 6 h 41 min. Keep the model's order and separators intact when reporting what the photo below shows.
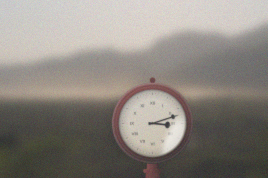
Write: 3 h 12 min
